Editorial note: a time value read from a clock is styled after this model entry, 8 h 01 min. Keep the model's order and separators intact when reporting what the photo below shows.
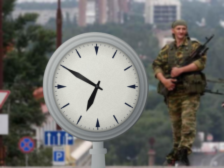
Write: 6 h 50 min
